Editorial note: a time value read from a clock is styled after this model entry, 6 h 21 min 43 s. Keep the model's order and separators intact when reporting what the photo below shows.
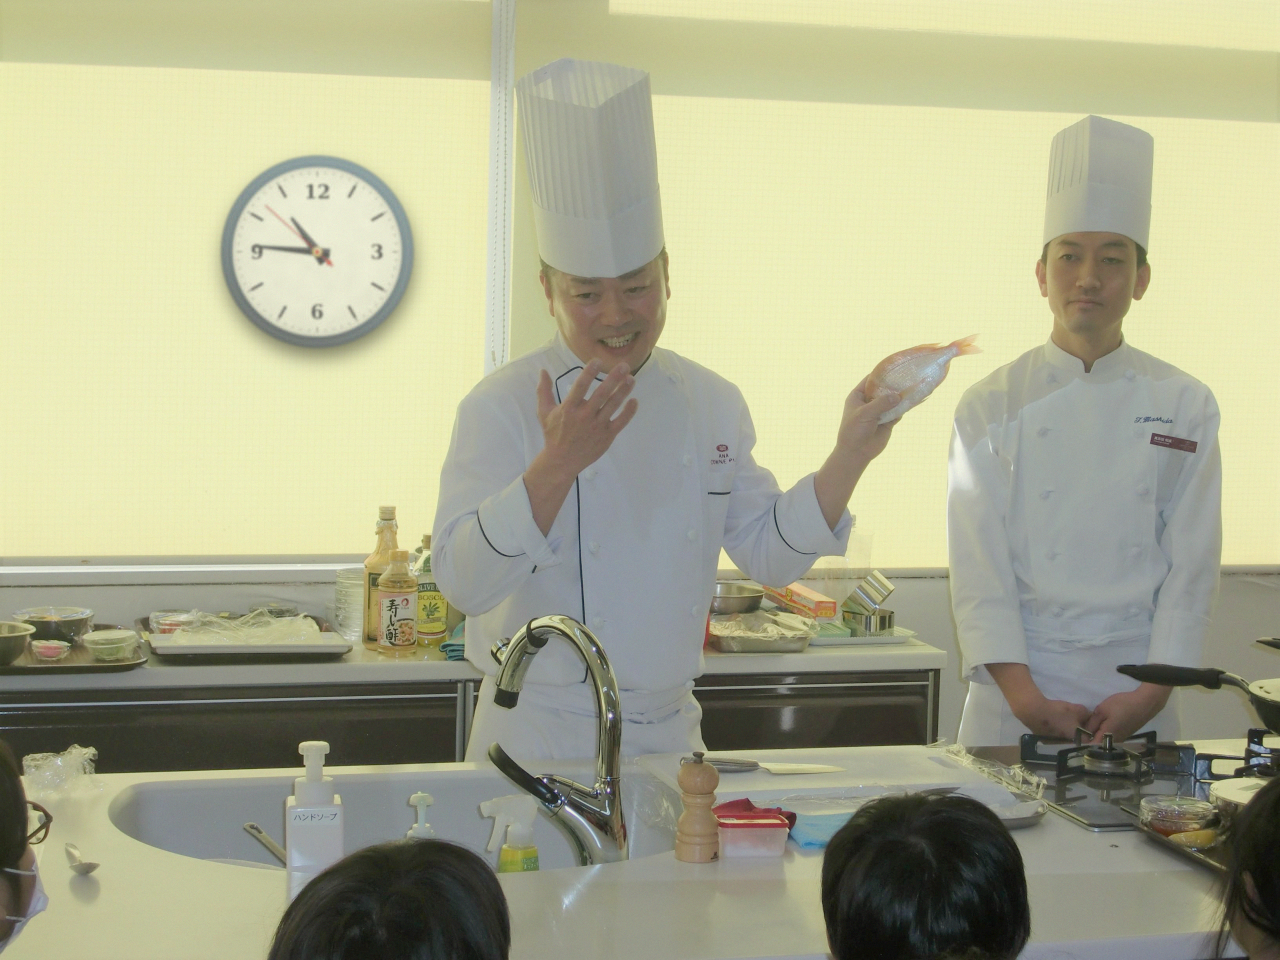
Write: 10 h 45 min 52 s
